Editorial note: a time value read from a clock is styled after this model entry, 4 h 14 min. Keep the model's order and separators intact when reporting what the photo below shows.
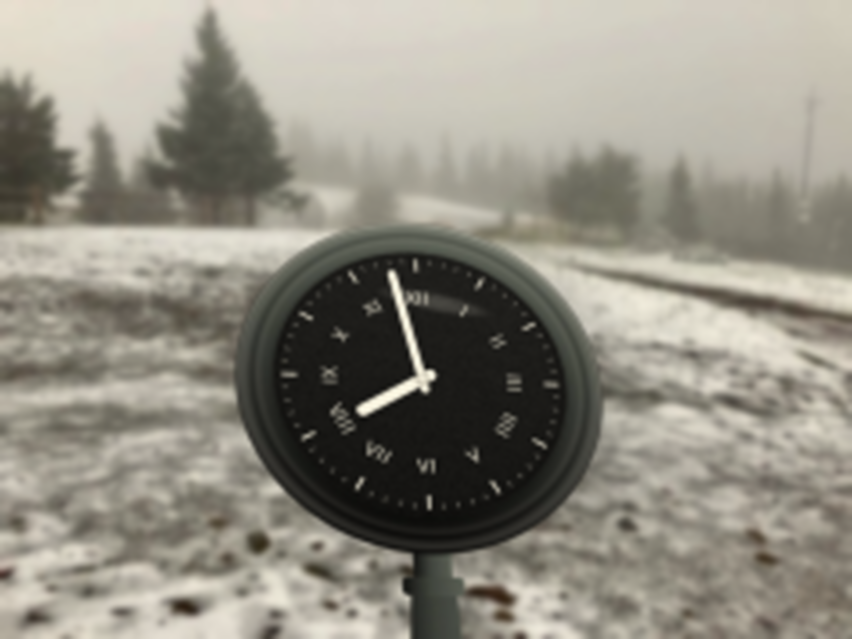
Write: 7 h 58 min
